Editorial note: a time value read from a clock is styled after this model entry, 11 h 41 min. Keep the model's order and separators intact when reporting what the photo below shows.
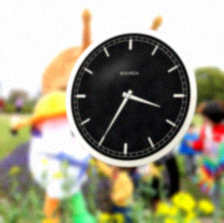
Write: 3 h 35 min
